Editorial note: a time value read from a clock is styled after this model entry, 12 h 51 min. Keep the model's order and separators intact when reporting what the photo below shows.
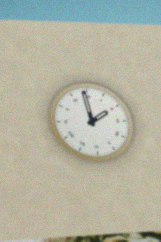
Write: 1 h 59 min
